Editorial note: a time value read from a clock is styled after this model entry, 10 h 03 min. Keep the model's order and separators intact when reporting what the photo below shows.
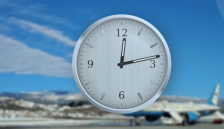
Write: 12 h 13 min
